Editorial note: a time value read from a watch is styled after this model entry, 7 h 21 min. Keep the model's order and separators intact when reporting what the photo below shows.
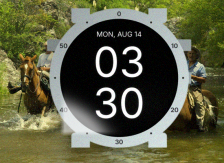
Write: 3 h 30 min
